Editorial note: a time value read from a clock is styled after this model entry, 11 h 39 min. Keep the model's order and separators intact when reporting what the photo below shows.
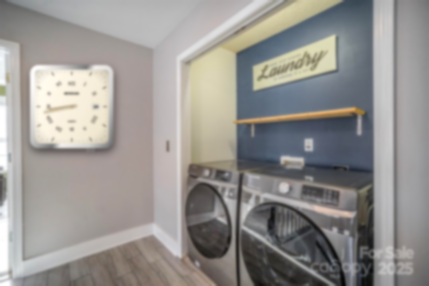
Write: 8 h 43 min
